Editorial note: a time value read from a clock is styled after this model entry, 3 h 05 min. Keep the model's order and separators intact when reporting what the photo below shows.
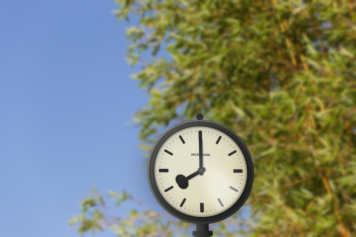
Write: 8 h 00 min
